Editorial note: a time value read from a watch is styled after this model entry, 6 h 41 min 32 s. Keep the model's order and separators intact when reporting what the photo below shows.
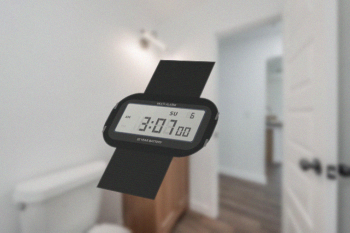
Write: 3 h 07 min 00 s
